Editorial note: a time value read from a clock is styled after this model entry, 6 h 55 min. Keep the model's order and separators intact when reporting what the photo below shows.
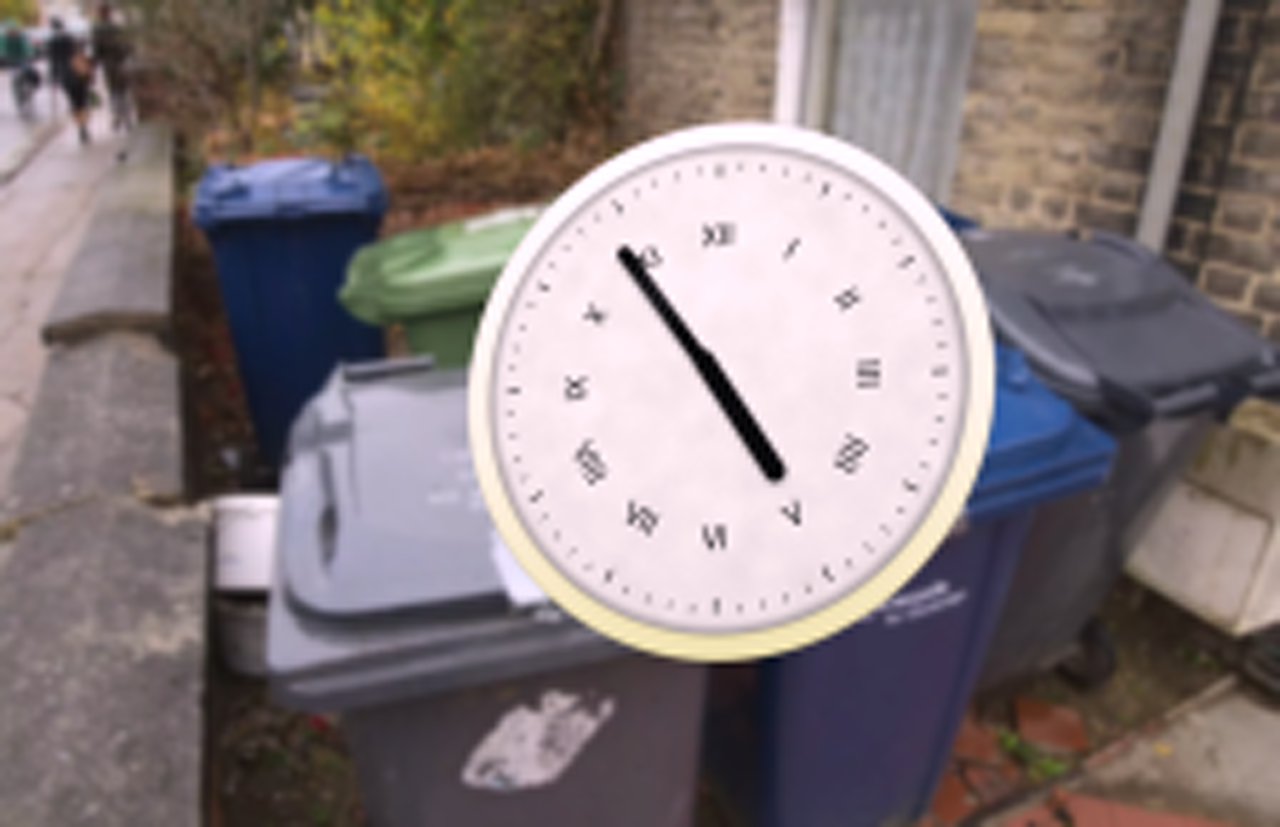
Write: 4 h 54 min
